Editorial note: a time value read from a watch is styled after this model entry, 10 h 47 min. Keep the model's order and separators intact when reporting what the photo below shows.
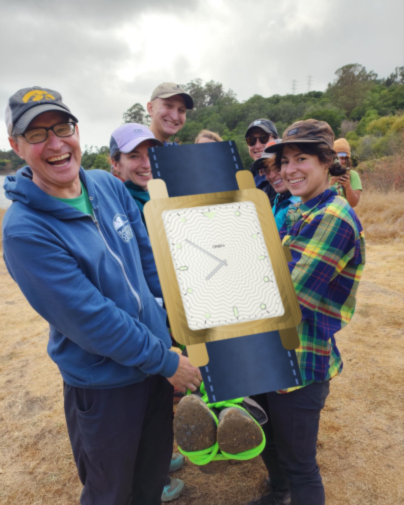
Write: 7 h 52 min
